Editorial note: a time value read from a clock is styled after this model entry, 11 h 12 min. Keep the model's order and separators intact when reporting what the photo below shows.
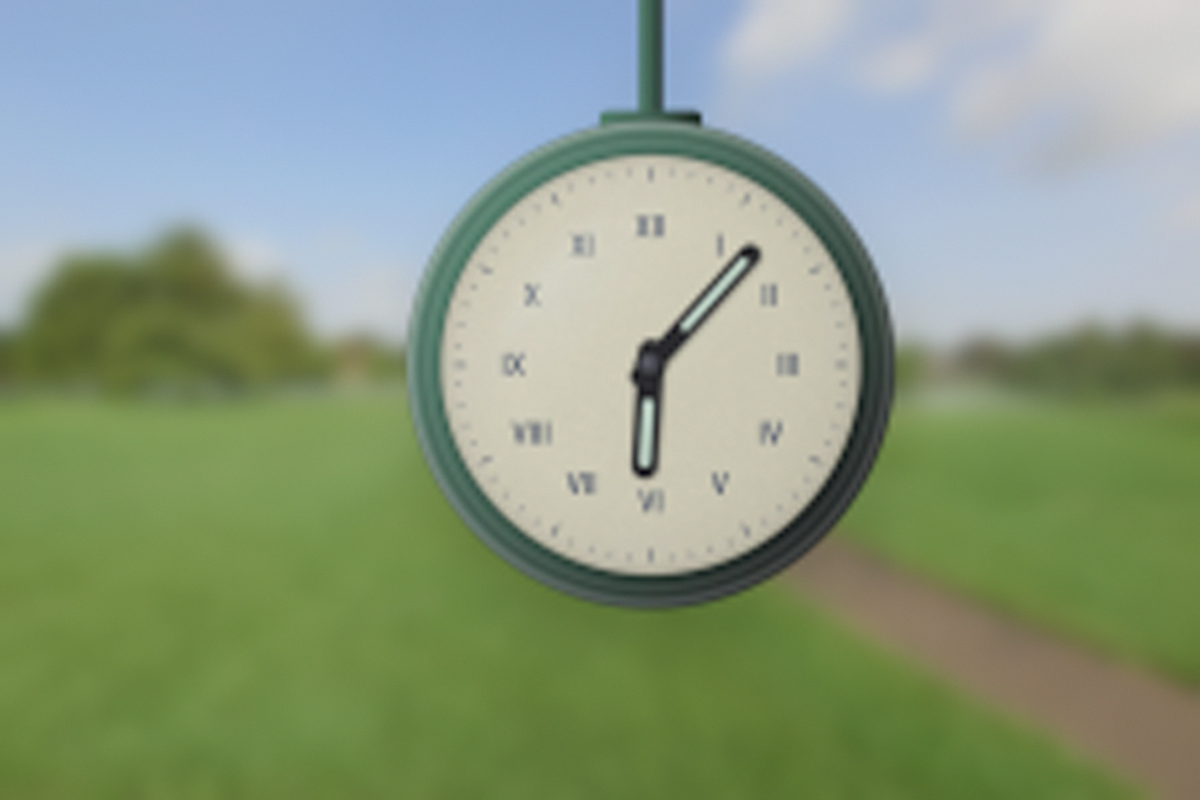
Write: 6 h 07 min
